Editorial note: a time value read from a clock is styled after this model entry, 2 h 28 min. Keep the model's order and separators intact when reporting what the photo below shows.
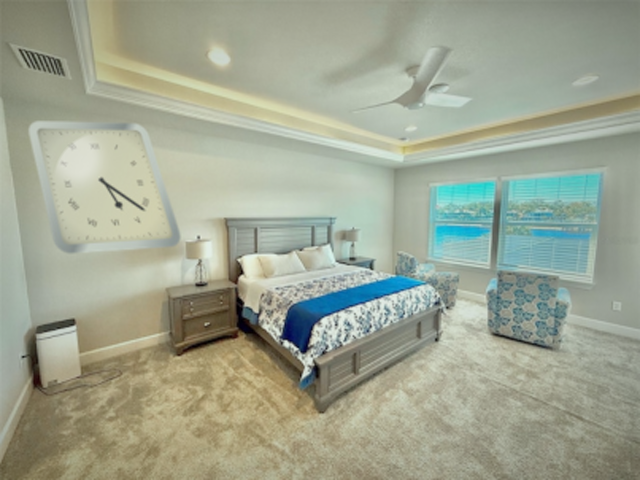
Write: 5 h 22 min
